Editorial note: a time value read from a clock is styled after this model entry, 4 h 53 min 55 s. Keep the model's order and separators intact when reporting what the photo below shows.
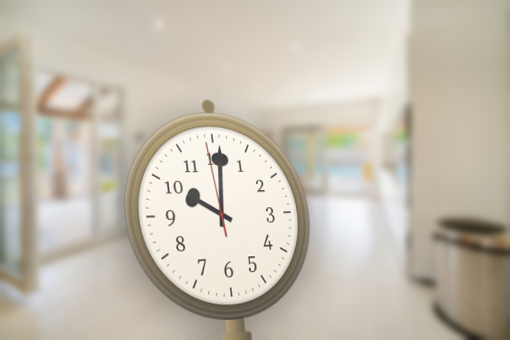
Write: 10 h 00 min 59 s
